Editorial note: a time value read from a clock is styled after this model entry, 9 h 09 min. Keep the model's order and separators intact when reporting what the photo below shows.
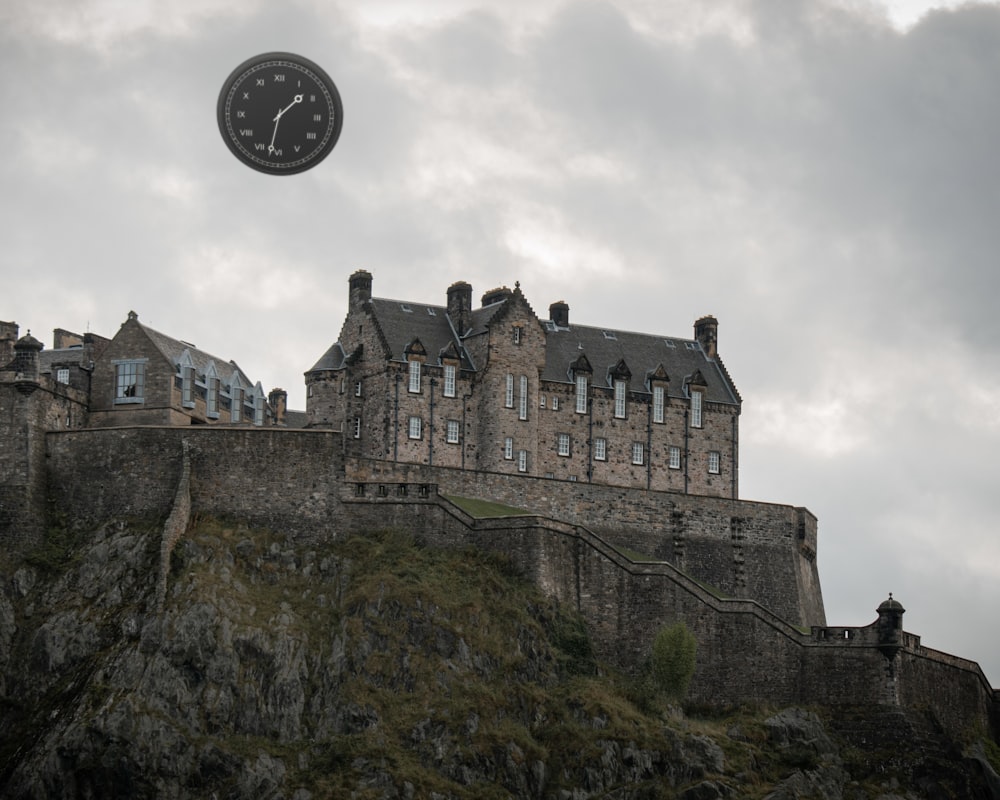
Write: 1 h 32 min
